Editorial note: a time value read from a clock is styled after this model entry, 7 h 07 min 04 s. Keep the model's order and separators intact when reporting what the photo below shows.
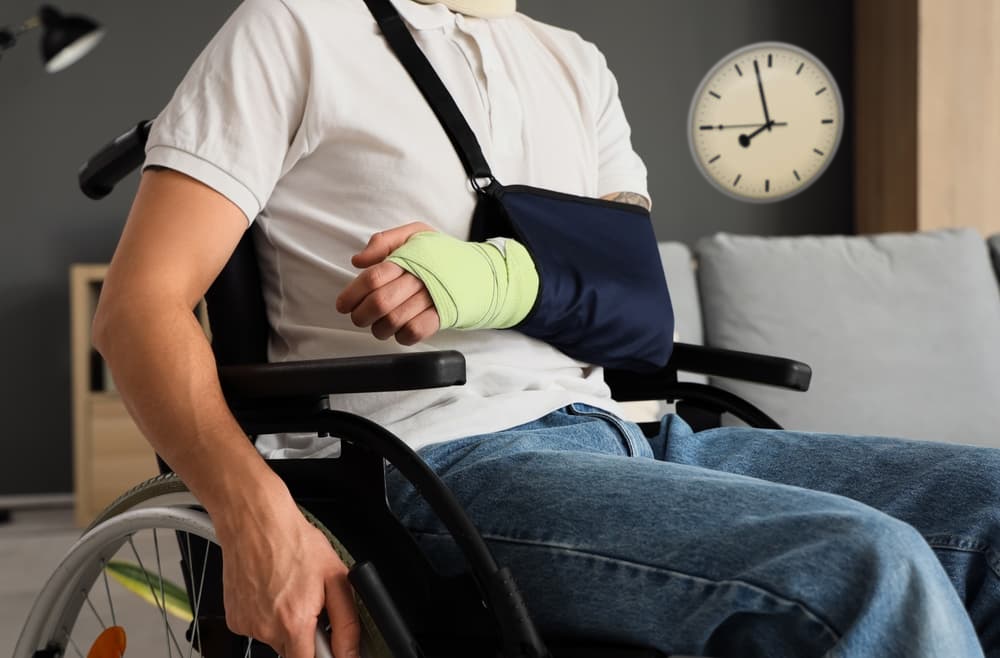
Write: 7 h 57 min 45 s
